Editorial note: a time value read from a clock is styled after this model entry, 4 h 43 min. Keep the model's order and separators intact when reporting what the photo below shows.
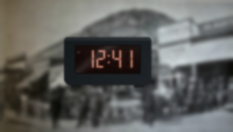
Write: 12 h 41 min
